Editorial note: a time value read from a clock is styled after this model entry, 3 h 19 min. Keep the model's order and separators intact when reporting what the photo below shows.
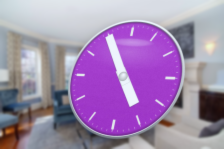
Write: 4 h 55 min
